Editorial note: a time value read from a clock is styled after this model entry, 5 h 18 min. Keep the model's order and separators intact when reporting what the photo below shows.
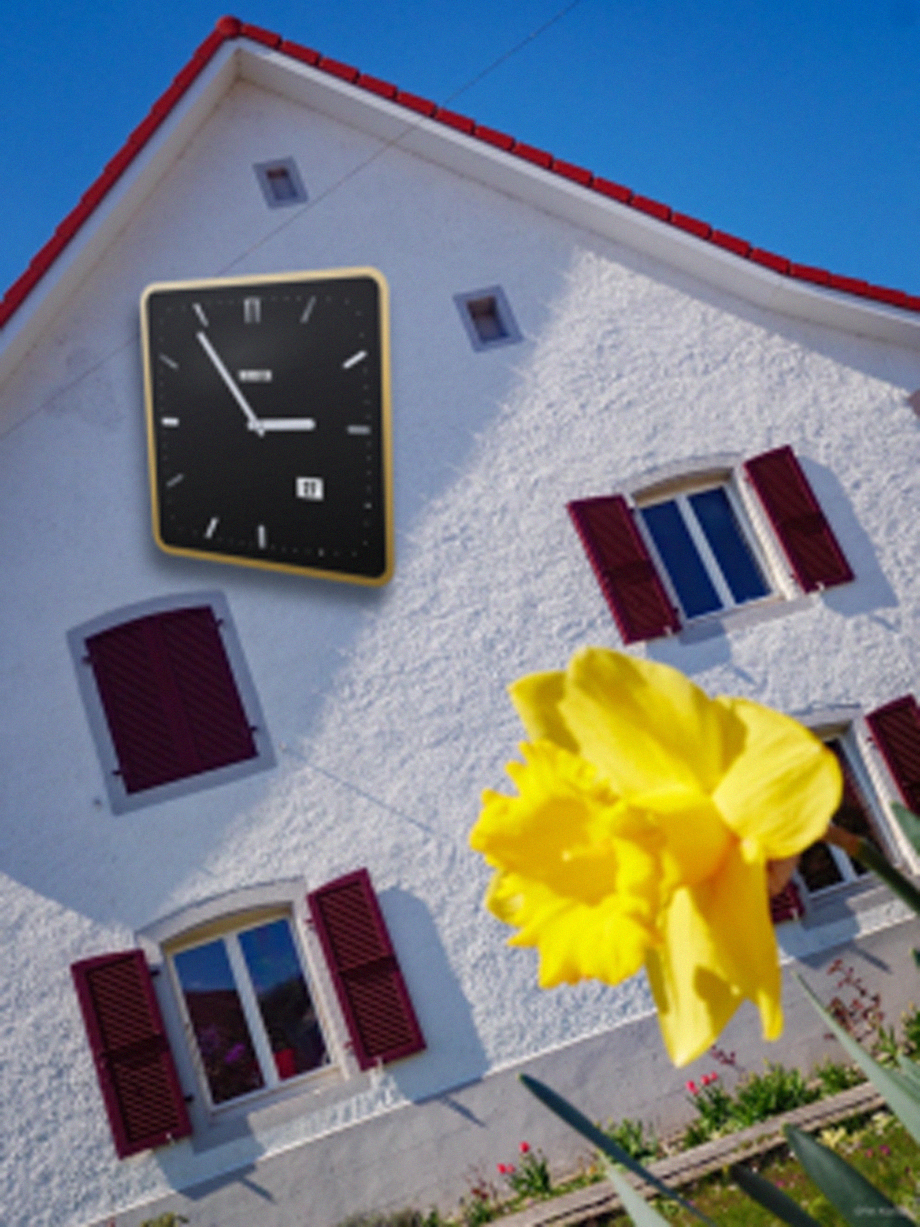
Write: 2 h 54 min
